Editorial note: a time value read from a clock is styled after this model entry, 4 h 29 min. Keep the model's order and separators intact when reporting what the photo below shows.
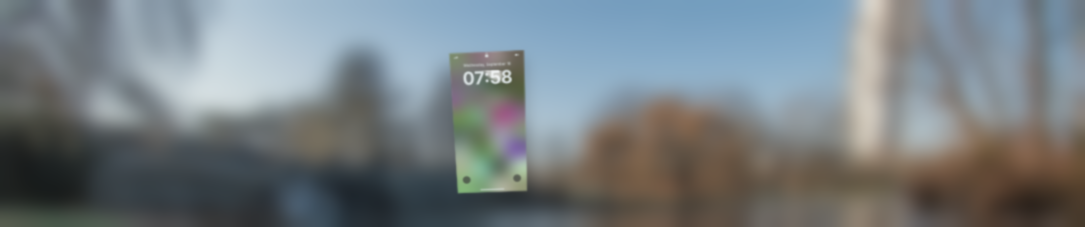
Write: 7 h 58 min
